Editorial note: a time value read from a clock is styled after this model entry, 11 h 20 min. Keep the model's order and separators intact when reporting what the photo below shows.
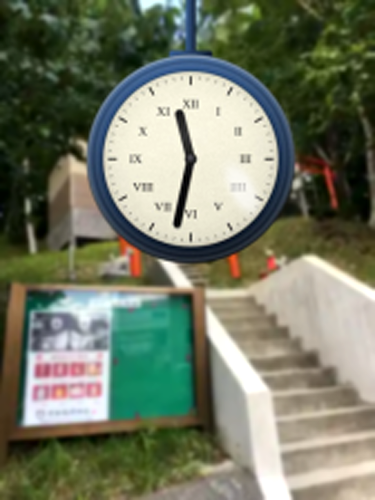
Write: 11 h 32 min
